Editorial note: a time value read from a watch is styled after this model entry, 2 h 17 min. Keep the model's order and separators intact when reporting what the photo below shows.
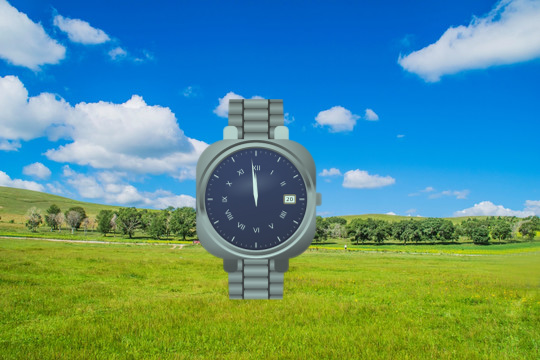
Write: 11 h 59 min
